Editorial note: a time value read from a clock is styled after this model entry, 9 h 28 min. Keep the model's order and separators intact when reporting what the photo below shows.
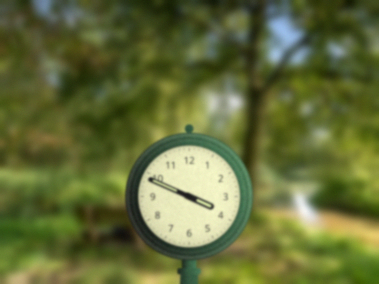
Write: 3 h 49 min
